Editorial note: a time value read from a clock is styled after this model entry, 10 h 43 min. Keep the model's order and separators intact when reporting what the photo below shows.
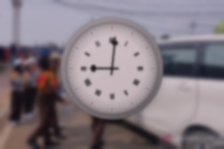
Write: 9 h 01 min
